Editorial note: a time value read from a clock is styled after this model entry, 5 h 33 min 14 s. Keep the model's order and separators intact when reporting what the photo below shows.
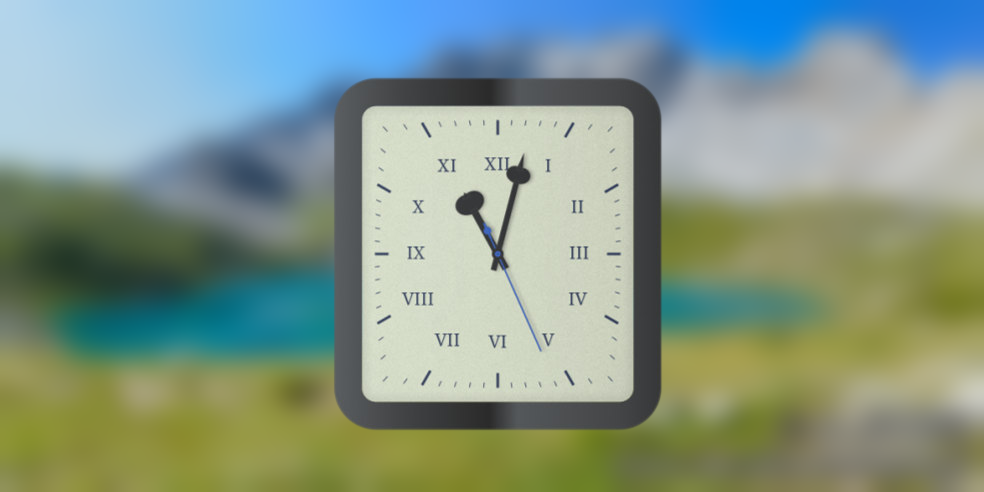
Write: 11 h 02 min 26 s
